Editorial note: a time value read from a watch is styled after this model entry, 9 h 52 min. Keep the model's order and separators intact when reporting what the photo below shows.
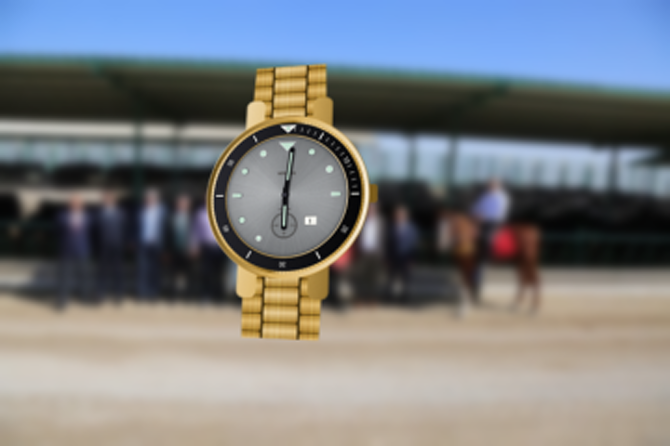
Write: 6 h 01 min
